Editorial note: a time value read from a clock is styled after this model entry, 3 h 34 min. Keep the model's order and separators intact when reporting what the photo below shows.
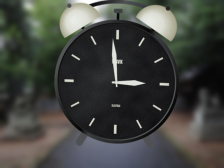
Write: 2 h 59 min
